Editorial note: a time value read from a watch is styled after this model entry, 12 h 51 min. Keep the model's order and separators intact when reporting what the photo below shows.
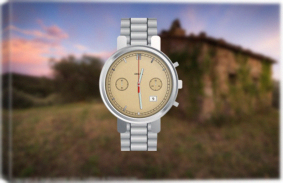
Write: 12 h 29 min
